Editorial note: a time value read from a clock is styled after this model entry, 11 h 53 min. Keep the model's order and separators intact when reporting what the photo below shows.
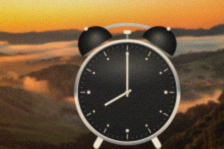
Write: 8 h 00 min
